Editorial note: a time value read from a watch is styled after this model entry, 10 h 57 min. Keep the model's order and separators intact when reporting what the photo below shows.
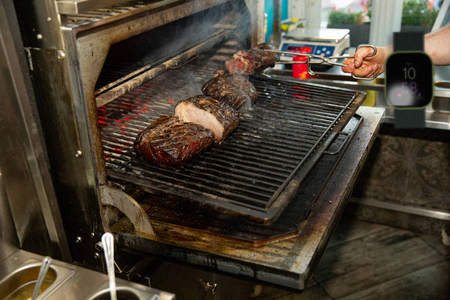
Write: 10 h 58 min
